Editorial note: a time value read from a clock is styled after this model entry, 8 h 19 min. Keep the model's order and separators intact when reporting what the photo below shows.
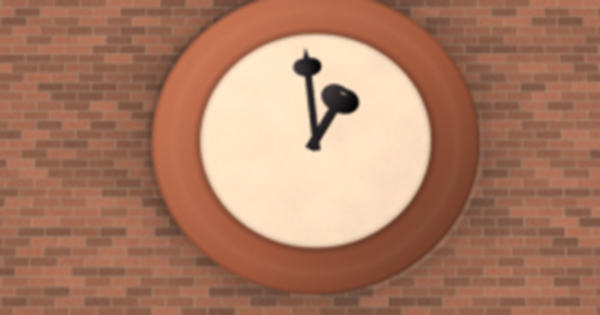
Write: 12 h 59 min
